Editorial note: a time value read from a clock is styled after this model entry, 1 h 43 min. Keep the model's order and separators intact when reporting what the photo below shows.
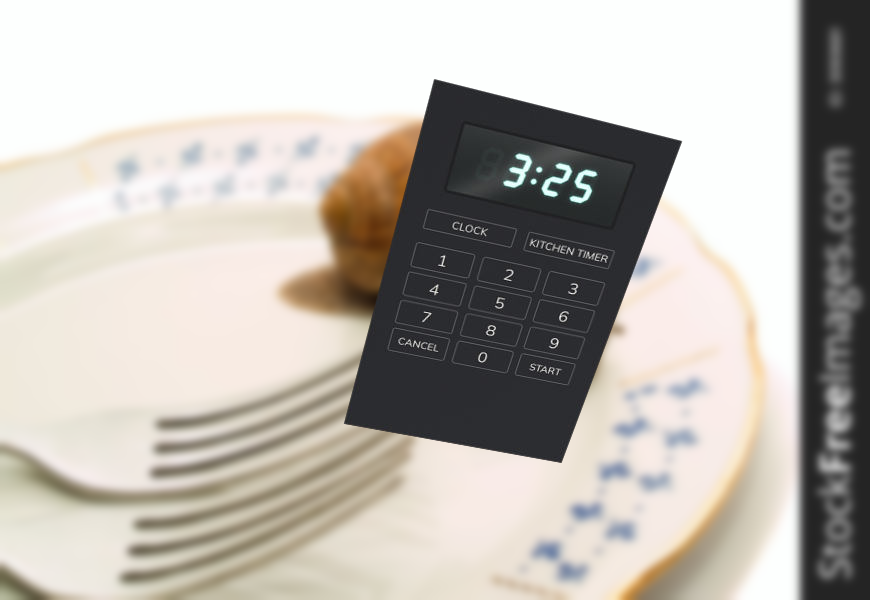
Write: 3 h 25 min
